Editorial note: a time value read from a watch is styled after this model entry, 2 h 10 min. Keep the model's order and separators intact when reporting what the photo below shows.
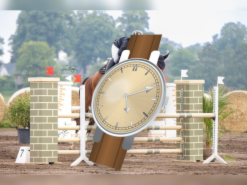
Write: 5 h 11 min
